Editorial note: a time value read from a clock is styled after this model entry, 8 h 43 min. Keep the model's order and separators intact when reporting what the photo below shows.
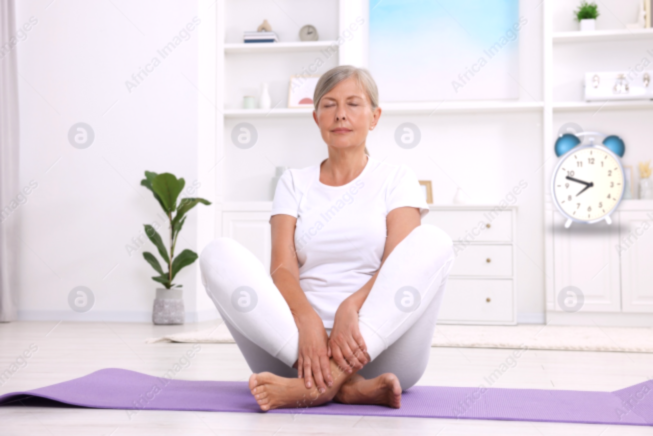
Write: 7 h 48 min
